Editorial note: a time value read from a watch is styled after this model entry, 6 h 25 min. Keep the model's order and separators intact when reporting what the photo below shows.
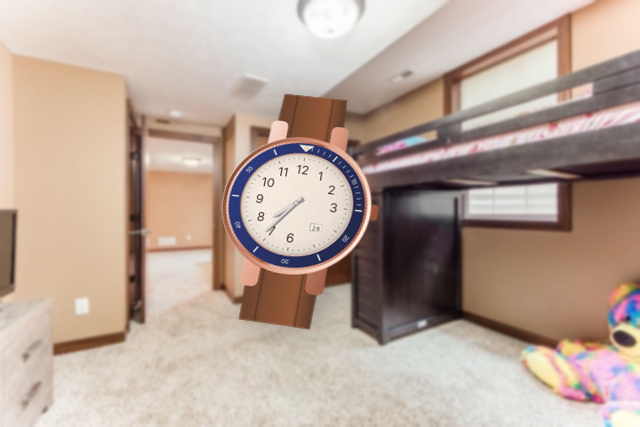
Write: 7 h 36 min
